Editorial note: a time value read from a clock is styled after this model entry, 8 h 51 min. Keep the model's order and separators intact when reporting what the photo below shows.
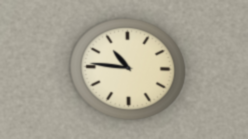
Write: 10 h 46 min
